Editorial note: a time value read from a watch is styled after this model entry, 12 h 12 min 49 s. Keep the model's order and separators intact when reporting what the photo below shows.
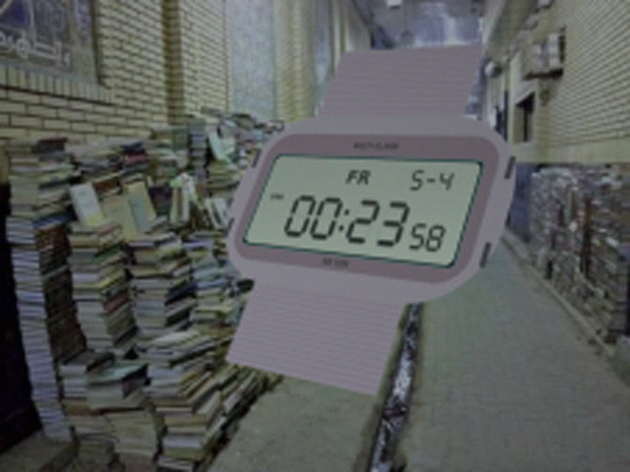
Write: 0 h 23 min 58 s
